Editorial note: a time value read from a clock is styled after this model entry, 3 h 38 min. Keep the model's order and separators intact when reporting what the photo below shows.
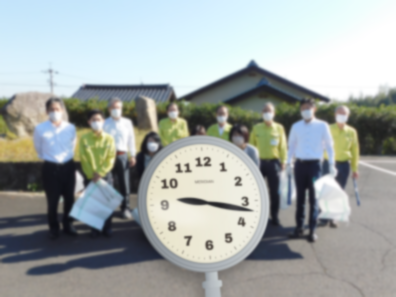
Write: 9 h 17 min
